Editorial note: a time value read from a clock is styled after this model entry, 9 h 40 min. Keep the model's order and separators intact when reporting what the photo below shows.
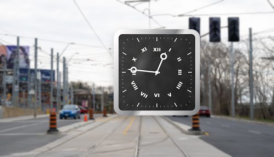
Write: 12 h 46 min
